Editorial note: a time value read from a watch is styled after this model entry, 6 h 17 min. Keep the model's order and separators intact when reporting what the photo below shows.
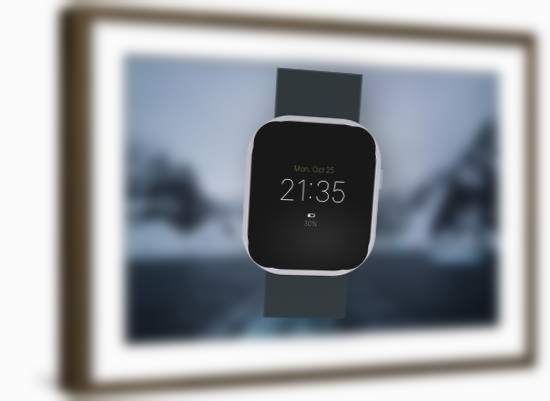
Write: 21 h 35 min
